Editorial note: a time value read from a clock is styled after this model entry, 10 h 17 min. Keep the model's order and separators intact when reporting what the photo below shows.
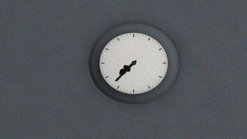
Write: 7 h 37 min
